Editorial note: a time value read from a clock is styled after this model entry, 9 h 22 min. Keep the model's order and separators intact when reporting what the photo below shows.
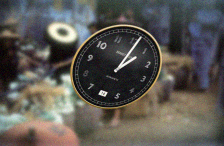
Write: 1 h 01 min
